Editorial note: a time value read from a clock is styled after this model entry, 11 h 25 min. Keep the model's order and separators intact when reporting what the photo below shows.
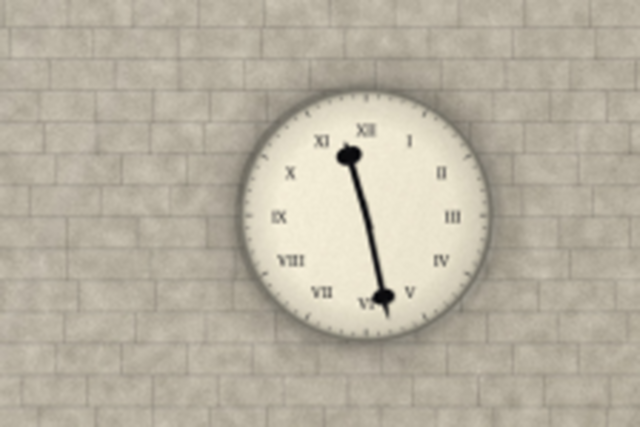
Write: 11 h 28 min
